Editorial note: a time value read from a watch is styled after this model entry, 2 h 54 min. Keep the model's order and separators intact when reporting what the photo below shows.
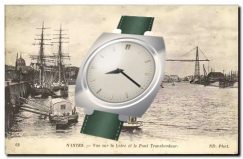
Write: 8 h 20 min
